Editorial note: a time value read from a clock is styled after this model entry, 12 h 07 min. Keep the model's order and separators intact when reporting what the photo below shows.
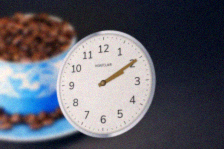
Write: 2 h 10 min
